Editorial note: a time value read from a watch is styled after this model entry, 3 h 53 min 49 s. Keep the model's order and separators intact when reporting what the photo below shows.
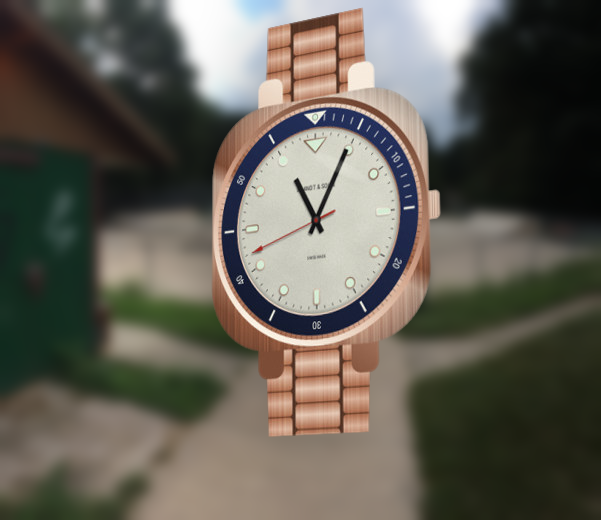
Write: 11 h 04 min 42 s
